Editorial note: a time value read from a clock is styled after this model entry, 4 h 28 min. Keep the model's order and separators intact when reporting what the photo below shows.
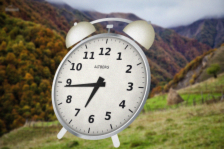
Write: 6 h 44 min
